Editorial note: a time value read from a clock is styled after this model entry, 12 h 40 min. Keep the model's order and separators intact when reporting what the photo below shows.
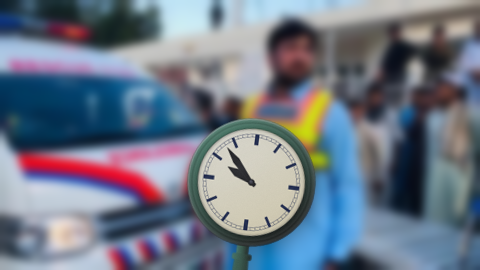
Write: 9 h 53 min
